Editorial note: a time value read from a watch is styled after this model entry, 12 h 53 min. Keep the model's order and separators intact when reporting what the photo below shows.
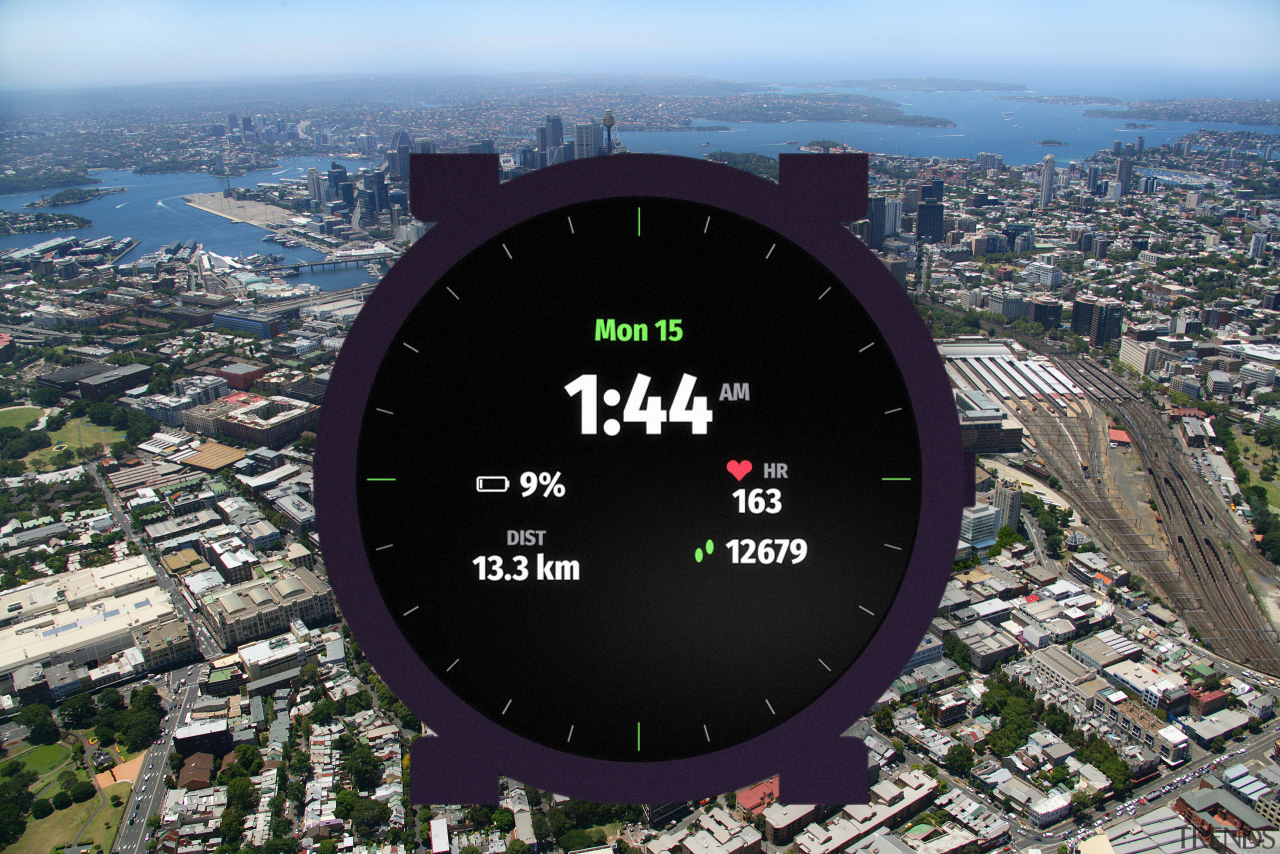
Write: 1 h 44 min
